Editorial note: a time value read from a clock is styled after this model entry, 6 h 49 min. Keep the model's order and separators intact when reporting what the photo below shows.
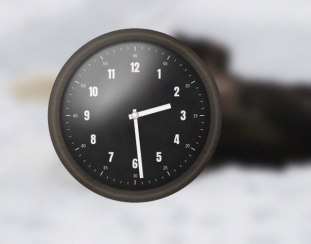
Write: 2 h 29 min
